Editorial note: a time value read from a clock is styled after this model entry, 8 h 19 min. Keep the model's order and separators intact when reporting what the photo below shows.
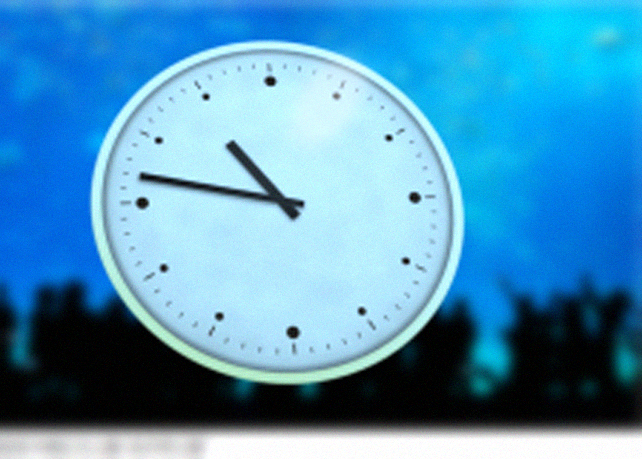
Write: 10 h 47 min
